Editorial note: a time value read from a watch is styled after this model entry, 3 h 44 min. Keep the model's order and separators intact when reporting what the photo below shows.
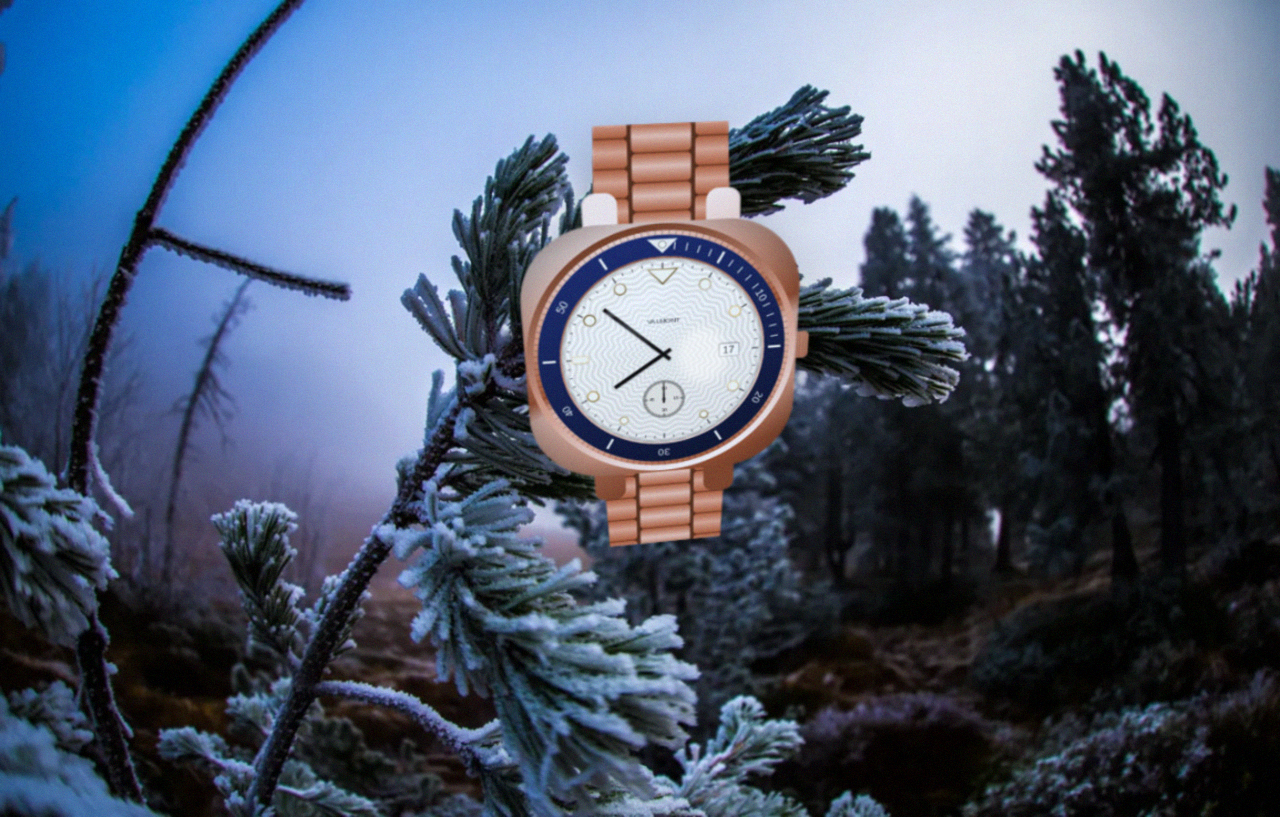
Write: 7 h 52 min
